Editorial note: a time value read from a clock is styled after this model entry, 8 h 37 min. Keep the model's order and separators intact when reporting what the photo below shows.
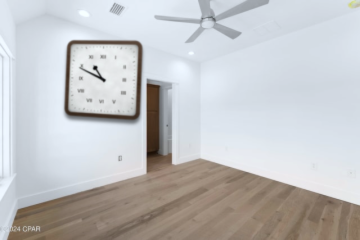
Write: 10 h 49 min
